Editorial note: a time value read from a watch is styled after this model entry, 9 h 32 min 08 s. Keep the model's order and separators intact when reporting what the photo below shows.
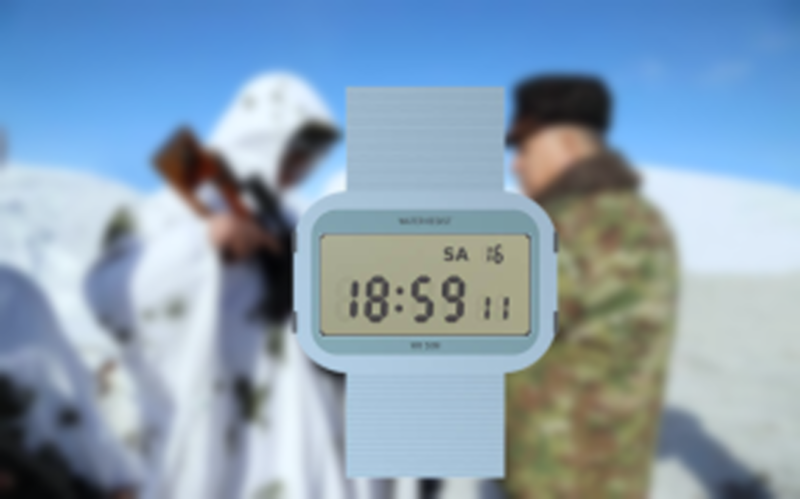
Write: 18 h 59 min 11 s
